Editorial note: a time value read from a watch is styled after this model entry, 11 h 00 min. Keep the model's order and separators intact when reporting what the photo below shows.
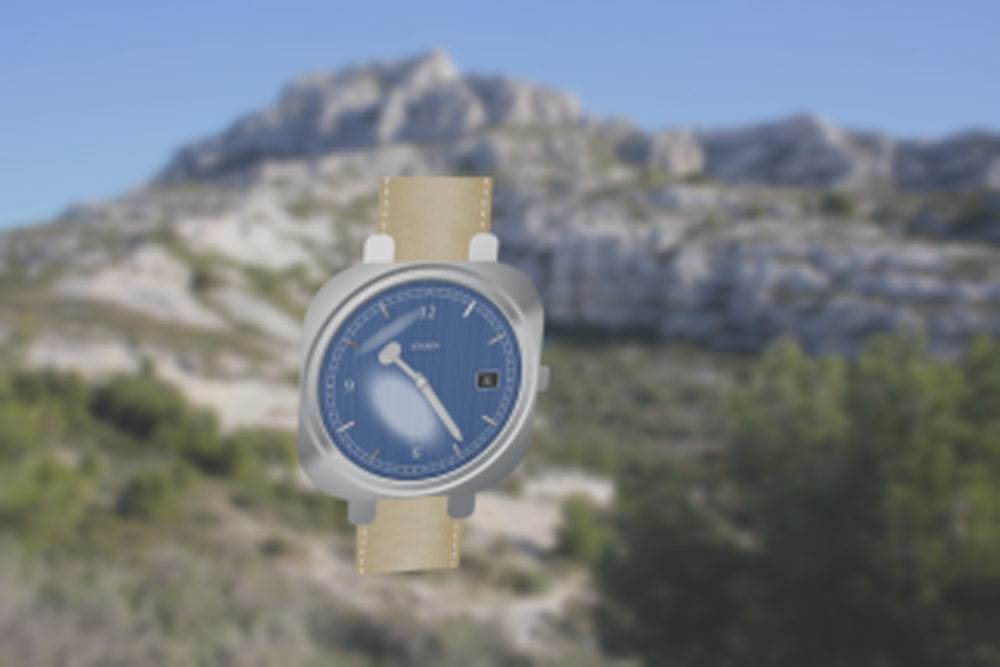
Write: 10 h 24 min
